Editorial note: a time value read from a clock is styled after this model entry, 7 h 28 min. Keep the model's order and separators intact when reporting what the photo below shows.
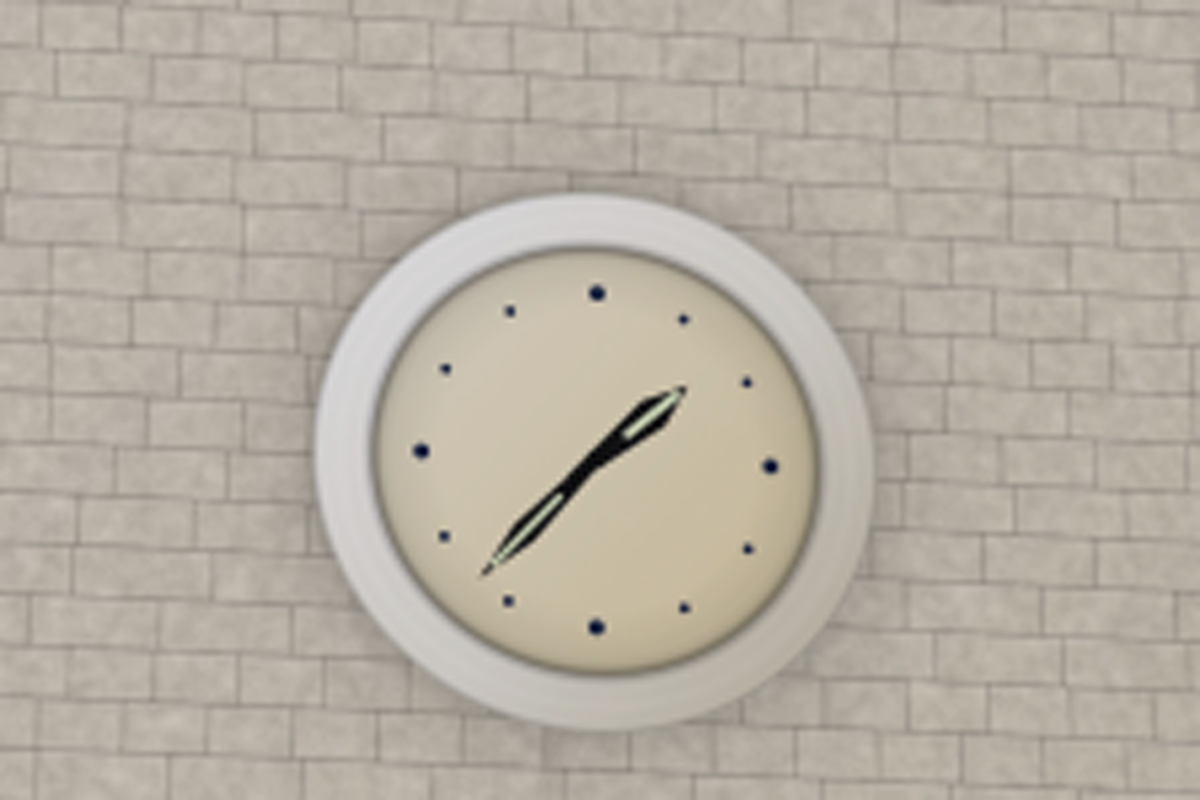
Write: 1 h 37 min
